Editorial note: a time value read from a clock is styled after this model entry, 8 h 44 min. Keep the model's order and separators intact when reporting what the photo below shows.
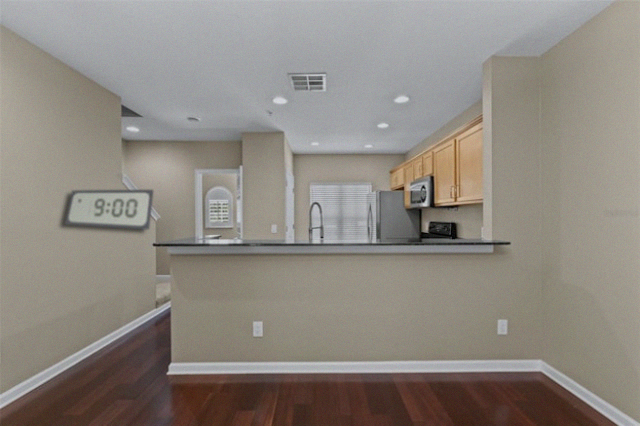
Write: 9 h 00 min
